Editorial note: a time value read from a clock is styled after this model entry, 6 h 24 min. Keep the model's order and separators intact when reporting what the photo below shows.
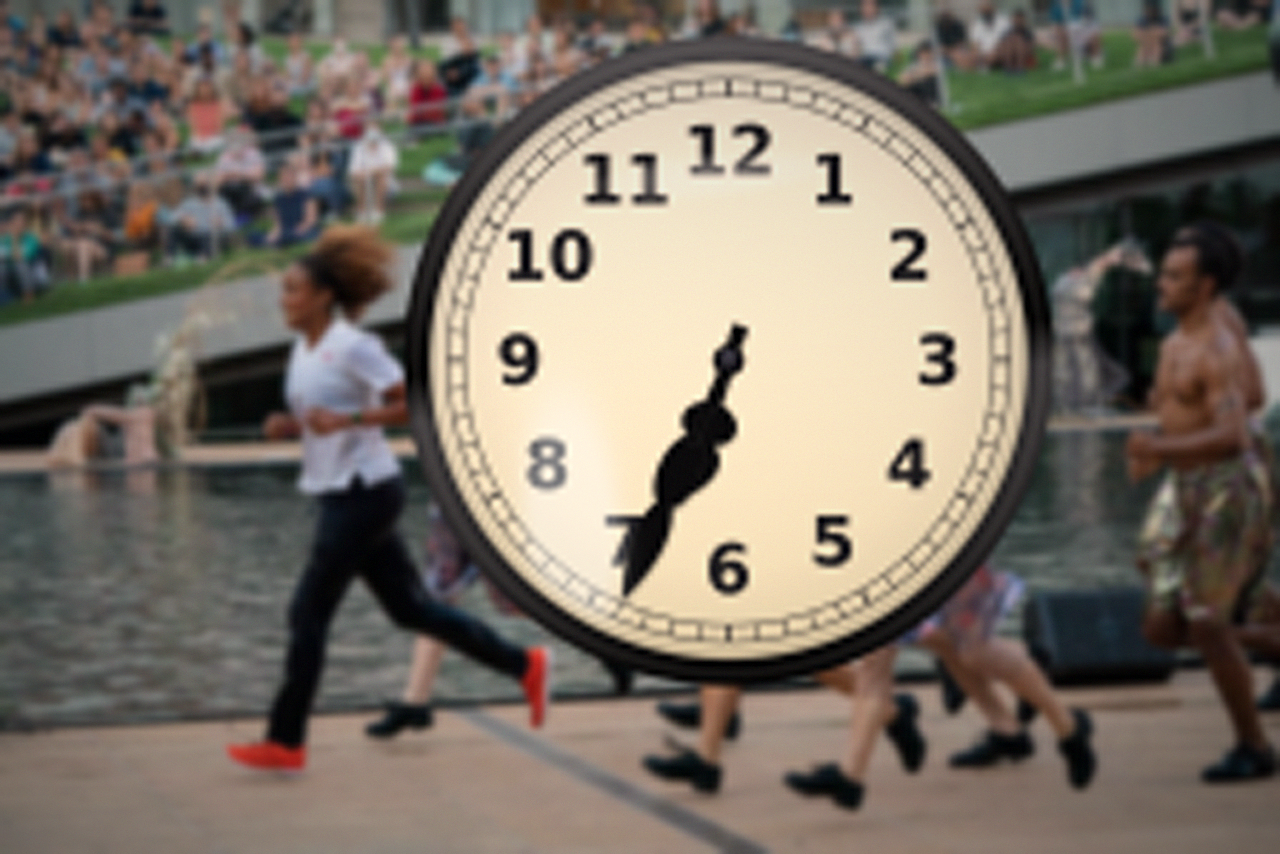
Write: 6 h 34 min
